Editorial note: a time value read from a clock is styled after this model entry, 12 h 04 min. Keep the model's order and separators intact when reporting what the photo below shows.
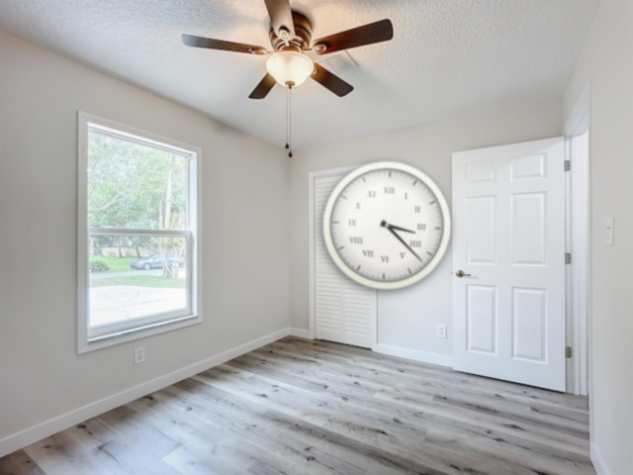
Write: 3 h 22 min
